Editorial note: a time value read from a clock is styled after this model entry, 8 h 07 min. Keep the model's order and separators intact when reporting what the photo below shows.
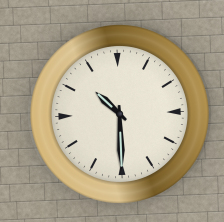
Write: 10 h 30 min
